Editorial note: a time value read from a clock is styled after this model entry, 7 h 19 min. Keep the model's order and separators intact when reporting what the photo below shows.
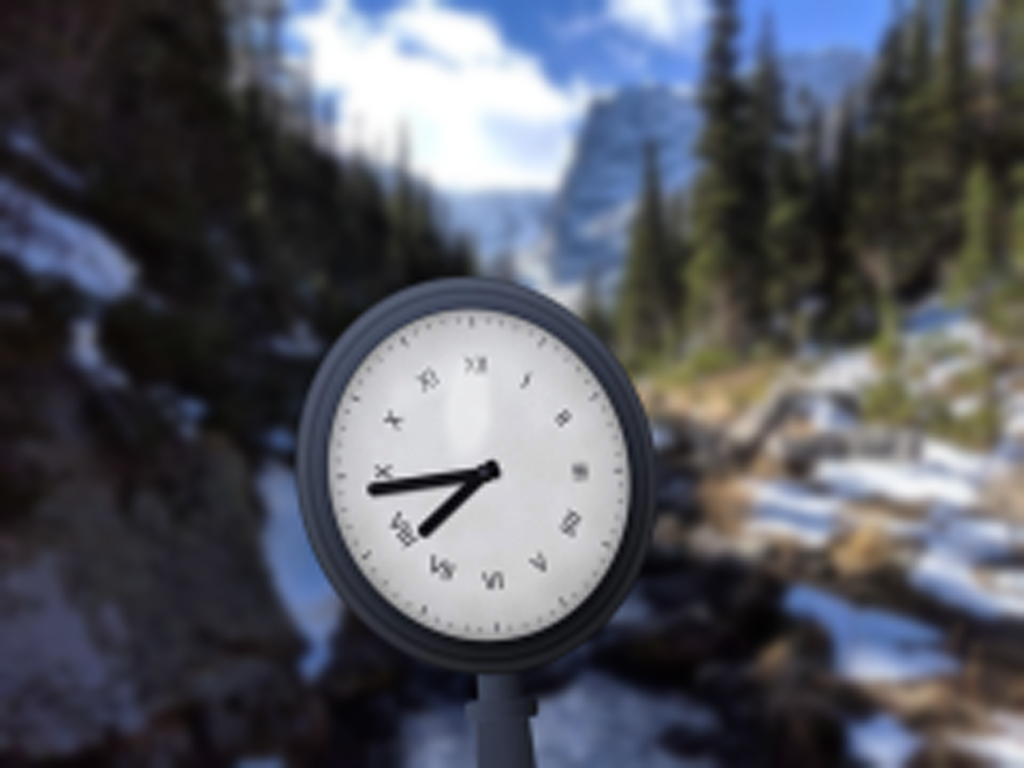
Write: 7 h 44 min
